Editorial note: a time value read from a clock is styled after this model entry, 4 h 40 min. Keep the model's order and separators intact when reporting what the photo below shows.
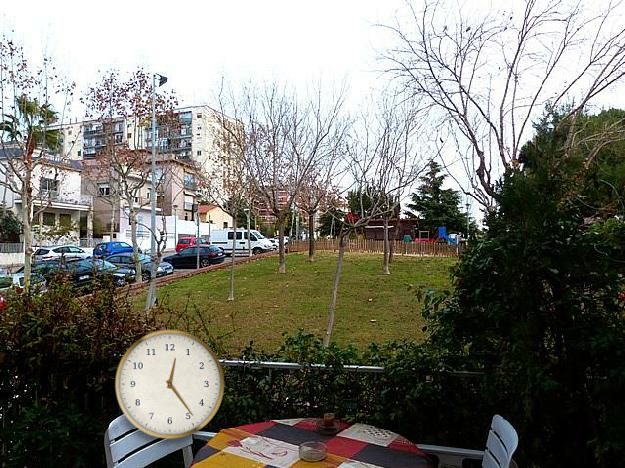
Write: 12 h 24 min
